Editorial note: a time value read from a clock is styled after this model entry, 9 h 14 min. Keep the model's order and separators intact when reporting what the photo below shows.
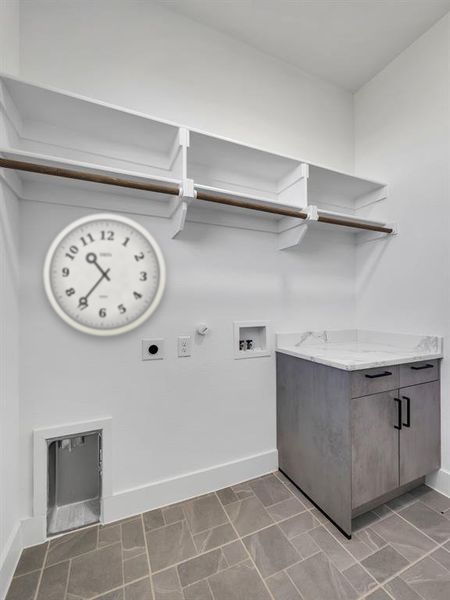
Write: 10 h 36 min
